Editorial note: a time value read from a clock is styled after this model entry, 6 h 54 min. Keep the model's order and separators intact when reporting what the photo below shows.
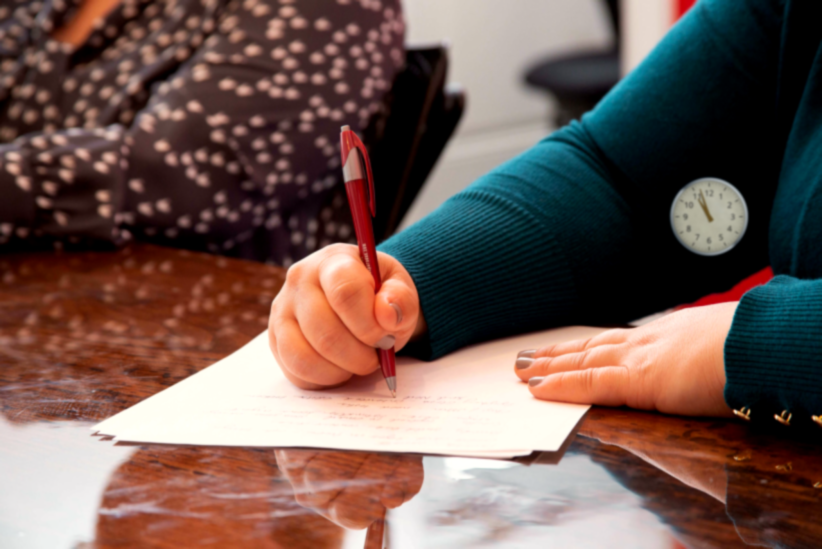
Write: 10 h 57 min
